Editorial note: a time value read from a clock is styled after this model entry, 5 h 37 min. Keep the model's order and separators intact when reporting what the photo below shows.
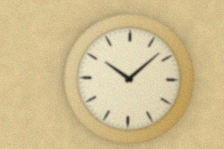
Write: 10 h 08 min
